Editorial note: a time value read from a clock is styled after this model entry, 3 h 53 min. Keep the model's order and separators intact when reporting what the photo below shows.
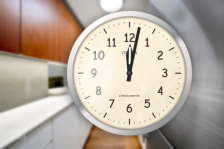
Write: 12 h 02 min
